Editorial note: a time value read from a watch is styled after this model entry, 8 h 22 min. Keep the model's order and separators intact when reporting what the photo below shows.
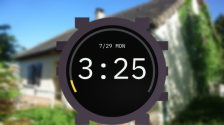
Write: 3 h 25 min
